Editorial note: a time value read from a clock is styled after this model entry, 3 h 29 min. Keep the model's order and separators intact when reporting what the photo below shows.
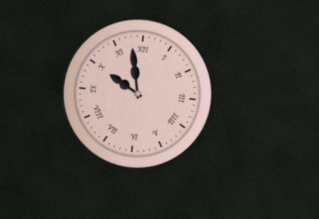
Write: 9 h 58 min
